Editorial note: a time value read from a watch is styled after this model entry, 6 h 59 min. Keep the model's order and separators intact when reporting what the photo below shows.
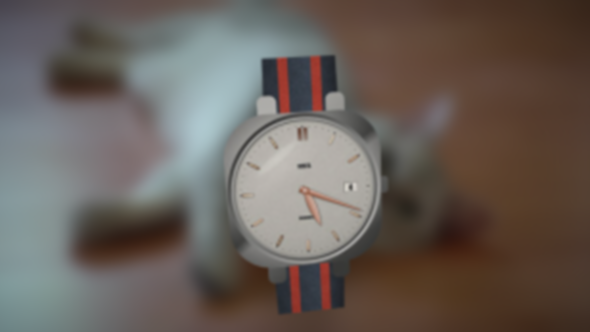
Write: 5 h 19 min
